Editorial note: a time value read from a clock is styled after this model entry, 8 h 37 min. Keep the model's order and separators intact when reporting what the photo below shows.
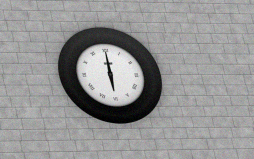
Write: 6 h 00 min
